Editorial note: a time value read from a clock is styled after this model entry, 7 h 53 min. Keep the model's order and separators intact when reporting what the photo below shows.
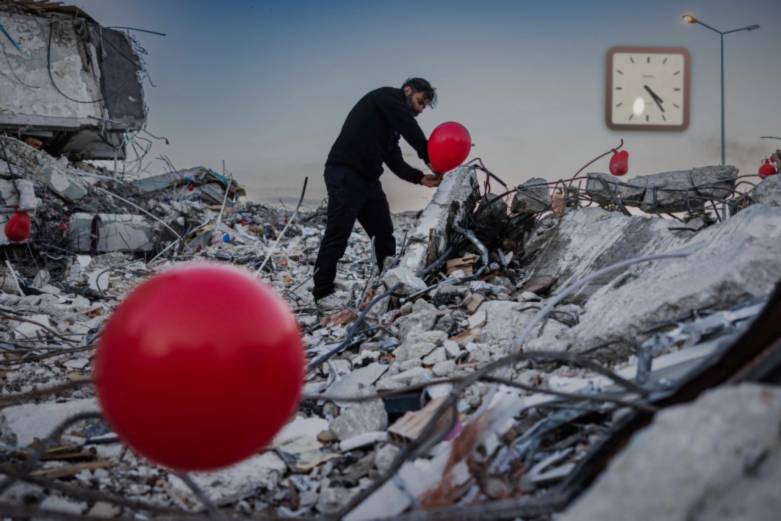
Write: 4 h 24 min
